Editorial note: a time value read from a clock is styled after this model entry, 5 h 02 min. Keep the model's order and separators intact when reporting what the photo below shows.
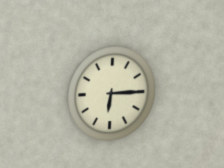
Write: 6 h 15 min
